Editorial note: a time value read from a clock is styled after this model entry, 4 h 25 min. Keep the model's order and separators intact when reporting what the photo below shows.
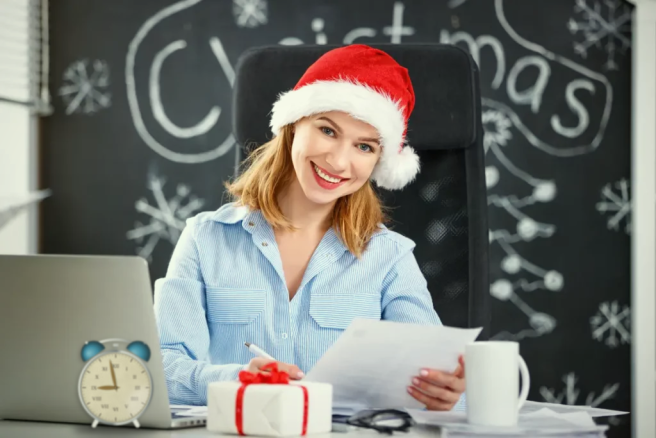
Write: 8 h 58 min
